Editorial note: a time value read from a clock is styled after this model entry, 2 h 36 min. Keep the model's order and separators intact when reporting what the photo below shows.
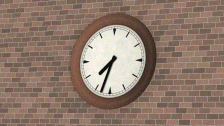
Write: 7 h 33 min
